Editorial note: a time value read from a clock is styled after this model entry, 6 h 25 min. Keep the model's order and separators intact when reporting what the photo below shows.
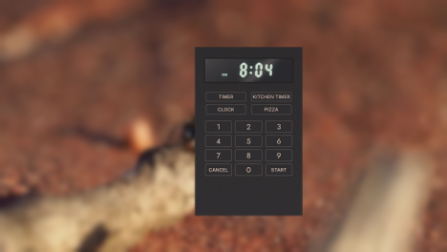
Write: 8 h 04 min
